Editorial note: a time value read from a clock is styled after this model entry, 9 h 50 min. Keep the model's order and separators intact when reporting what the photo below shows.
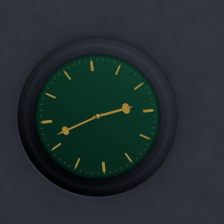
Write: 2 h 42 min
